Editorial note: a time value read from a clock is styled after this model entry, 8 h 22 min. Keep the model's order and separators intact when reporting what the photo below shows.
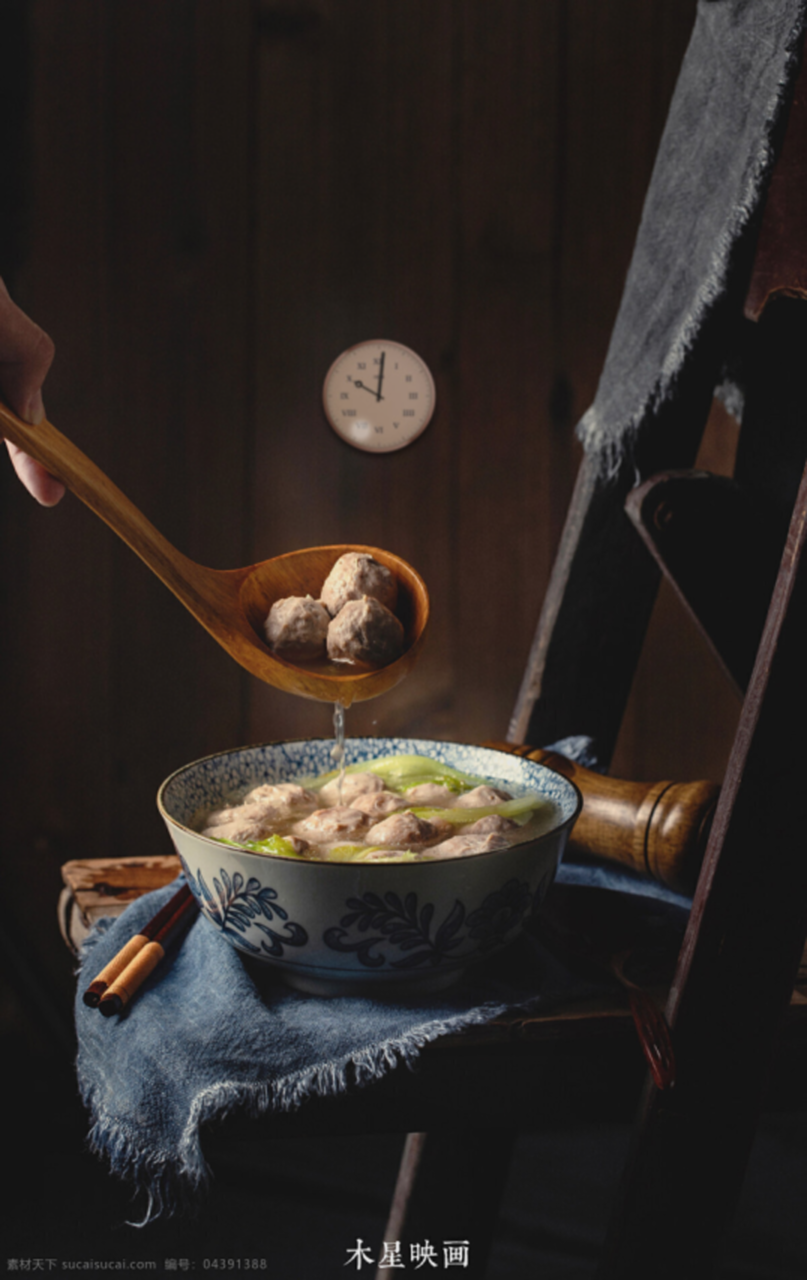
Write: 10 h 01 min
